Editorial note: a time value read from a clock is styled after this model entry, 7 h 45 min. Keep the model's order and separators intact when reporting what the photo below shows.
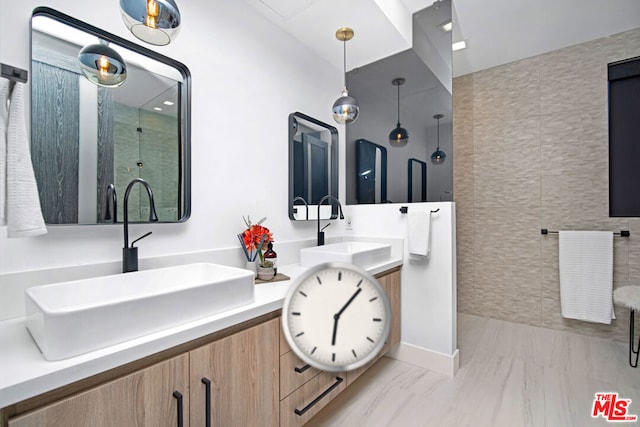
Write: 6 h 06 min
